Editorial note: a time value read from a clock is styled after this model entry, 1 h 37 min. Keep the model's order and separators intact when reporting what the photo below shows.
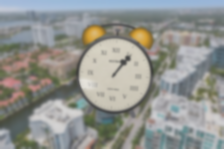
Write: 1 h 06 min
